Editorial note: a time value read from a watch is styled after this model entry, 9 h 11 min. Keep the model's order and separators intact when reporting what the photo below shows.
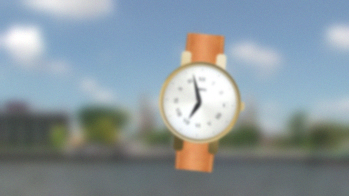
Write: 6 h 57 min
